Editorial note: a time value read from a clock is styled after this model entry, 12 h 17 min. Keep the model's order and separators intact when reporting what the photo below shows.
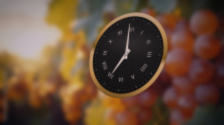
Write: 6 h 59 min
